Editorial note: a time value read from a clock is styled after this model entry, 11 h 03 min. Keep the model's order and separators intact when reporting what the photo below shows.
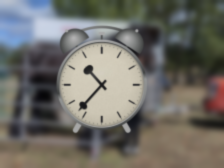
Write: 10 h 37 min
